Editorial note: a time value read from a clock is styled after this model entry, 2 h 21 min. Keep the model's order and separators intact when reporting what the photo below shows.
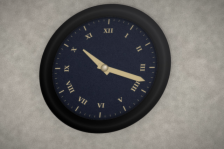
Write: 10 h 18 min
